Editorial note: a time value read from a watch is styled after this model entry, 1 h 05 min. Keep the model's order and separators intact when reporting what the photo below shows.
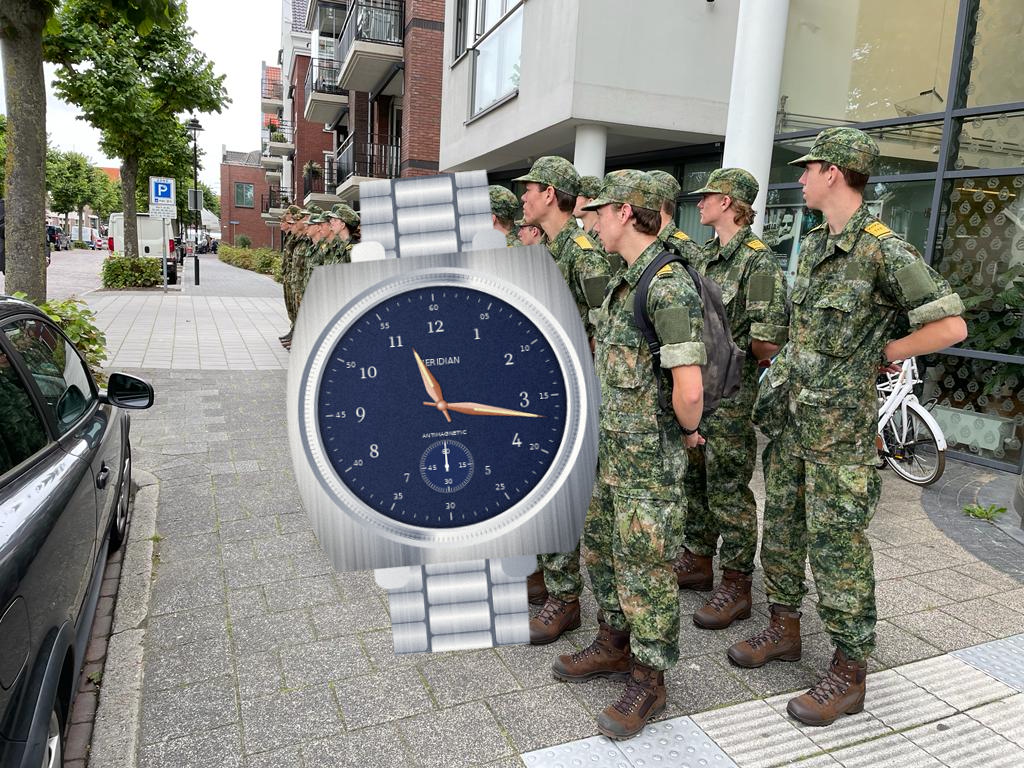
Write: 11 h 17 min
